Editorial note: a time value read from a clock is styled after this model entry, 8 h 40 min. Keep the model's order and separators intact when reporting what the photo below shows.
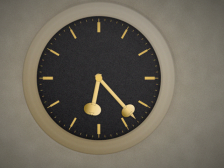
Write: 6 h 23 min
